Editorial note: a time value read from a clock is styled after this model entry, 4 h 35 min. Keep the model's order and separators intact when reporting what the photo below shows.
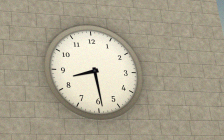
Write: 8 h 29 min
